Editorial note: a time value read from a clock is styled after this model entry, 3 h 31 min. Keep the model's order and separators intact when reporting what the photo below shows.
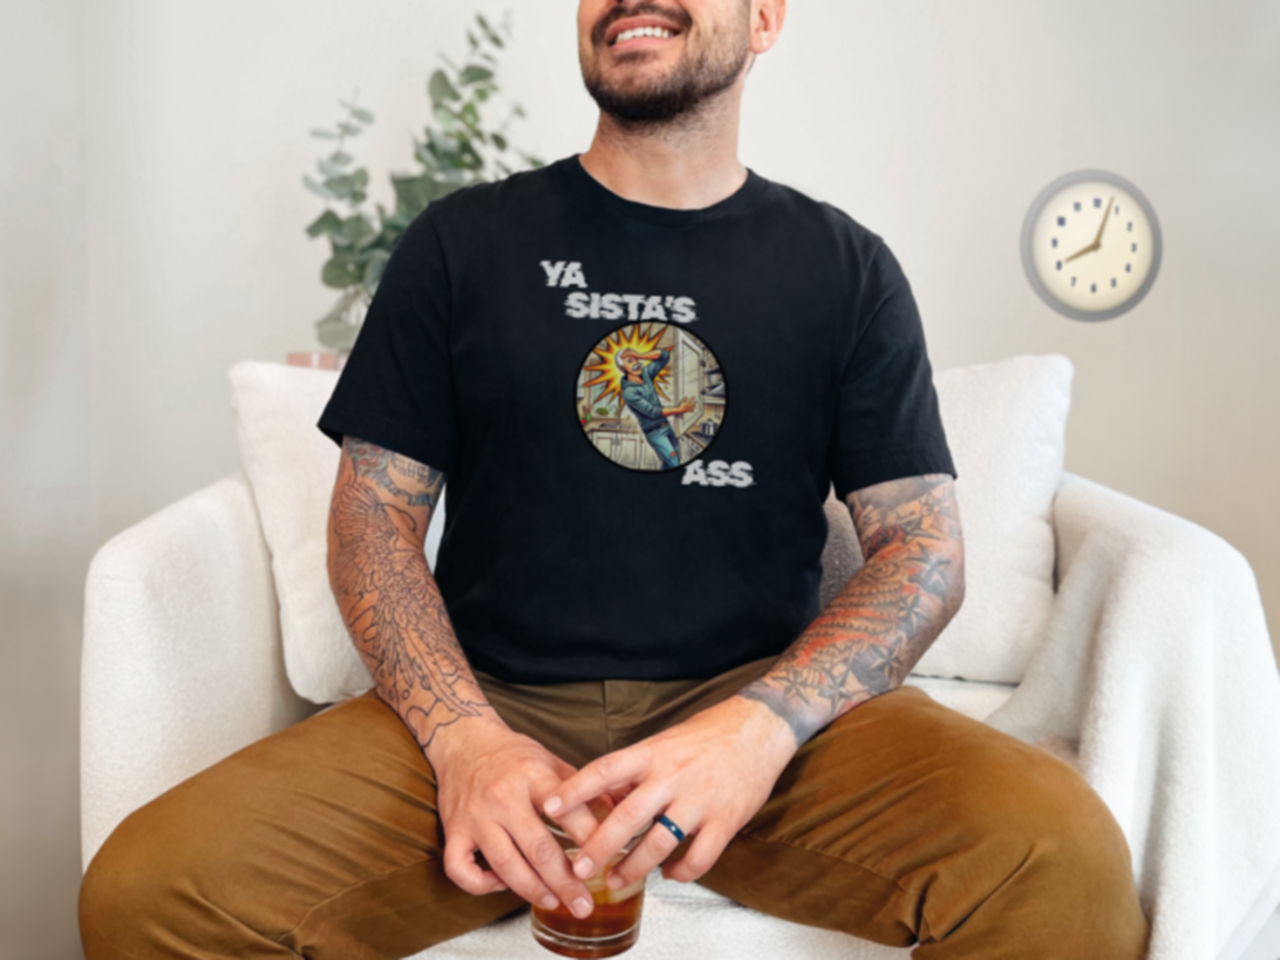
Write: 8 h 03 min
